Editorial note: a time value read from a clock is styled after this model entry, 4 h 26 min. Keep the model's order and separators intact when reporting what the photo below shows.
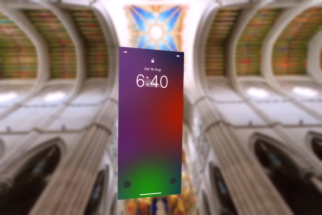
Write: 6 h 40 min
